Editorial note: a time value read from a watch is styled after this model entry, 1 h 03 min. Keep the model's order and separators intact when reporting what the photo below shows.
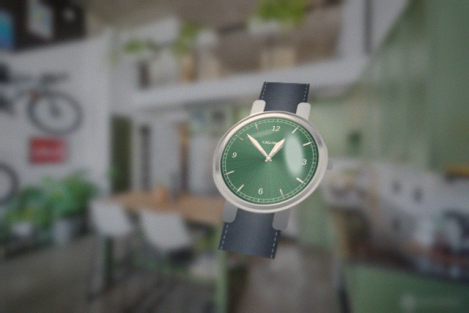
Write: 12 h 52 min
